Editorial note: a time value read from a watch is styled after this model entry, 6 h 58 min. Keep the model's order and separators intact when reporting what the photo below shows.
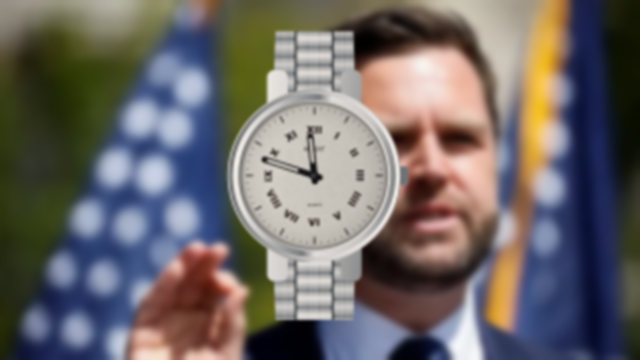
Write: 11 h 48 min
